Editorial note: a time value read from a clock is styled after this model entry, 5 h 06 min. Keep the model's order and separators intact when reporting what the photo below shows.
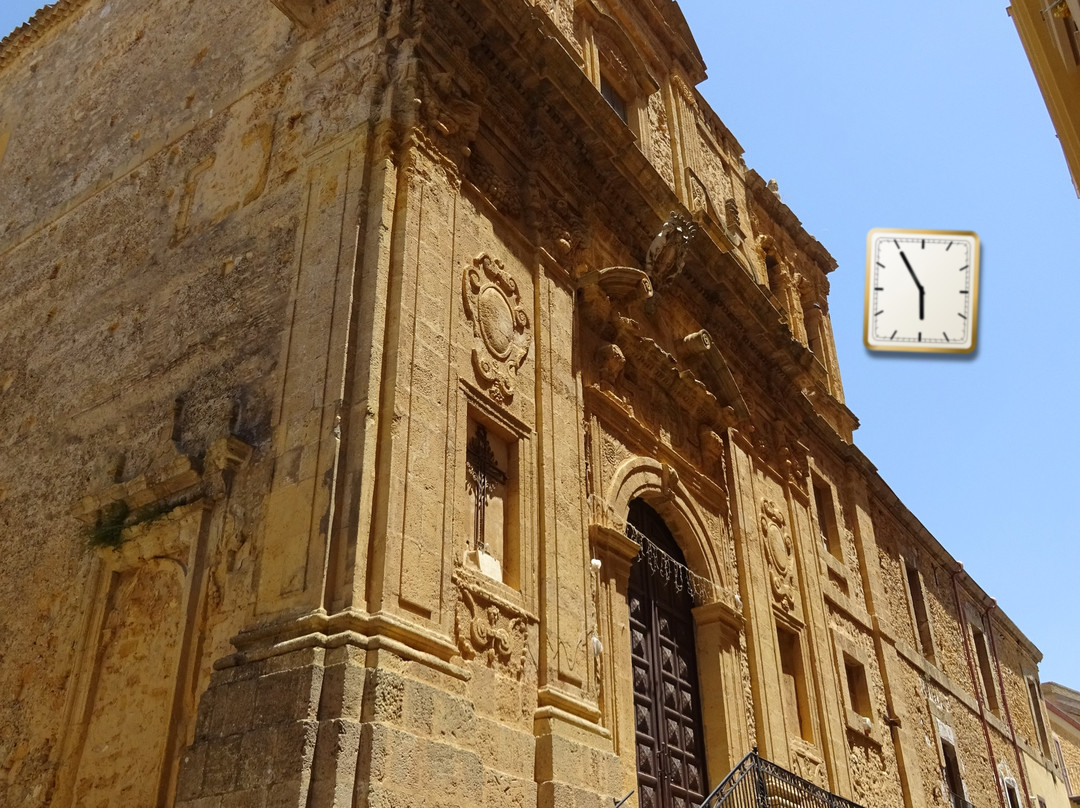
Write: 5 h 55 min
